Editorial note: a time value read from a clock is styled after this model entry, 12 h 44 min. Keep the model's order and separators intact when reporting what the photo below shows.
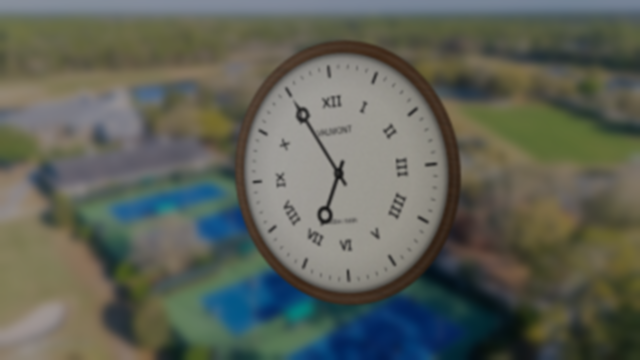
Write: 6 h 55 min
